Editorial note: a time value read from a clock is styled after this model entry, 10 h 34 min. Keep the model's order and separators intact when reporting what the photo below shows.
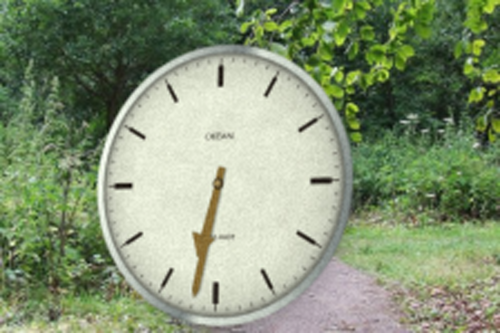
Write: 6 h 32 min
